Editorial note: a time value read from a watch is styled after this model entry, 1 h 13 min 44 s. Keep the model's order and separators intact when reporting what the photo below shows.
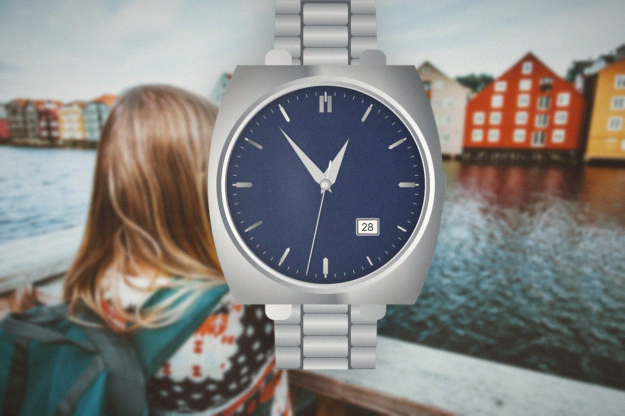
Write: 12 h 53 min 32 s
